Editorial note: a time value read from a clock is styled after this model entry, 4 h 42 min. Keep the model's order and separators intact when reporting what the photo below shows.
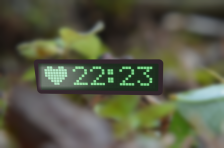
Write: 22 h 23 min
